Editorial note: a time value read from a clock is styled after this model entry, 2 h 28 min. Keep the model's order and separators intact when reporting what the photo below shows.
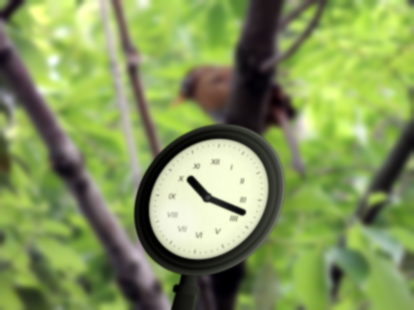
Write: 10 h 18 min
